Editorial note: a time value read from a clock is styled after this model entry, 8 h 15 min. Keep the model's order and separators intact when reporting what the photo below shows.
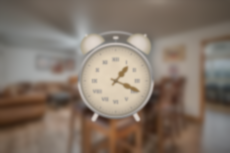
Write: 1 h 19 min
